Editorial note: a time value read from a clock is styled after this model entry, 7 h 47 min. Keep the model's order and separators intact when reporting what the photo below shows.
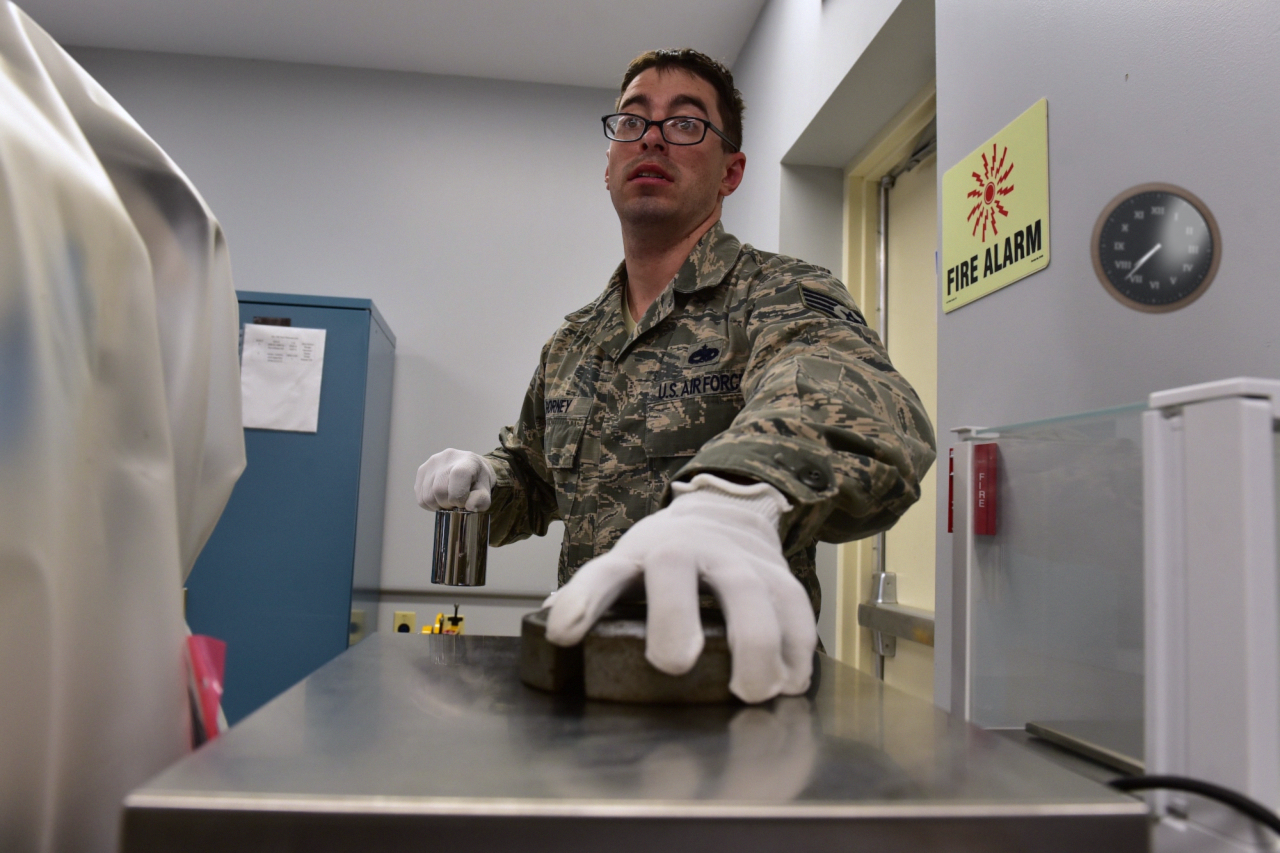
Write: 7 h 37 min
